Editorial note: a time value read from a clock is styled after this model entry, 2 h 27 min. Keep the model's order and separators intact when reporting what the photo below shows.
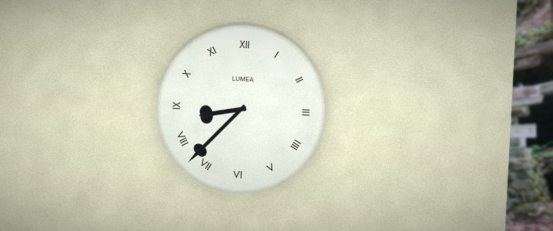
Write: 8 h 37 min
